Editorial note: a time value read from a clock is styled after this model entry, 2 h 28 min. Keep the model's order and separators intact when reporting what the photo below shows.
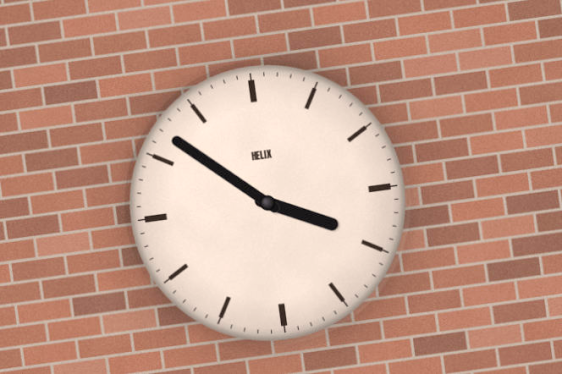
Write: 3 h 52 min
